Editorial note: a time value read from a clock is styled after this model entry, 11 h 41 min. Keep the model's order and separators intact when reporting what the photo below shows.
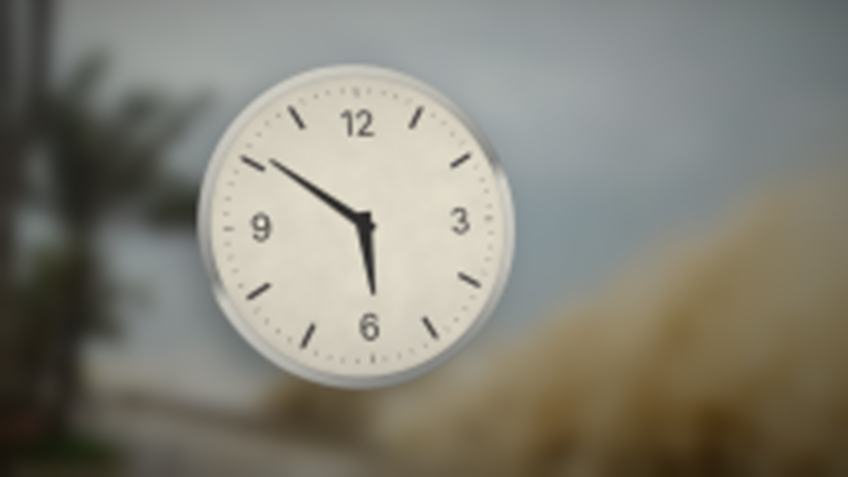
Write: 5 h 51 min
